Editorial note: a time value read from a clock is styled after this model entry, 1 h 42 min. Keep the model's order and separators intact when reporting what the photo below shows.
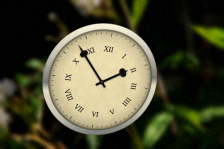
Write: 1 h 53 min
